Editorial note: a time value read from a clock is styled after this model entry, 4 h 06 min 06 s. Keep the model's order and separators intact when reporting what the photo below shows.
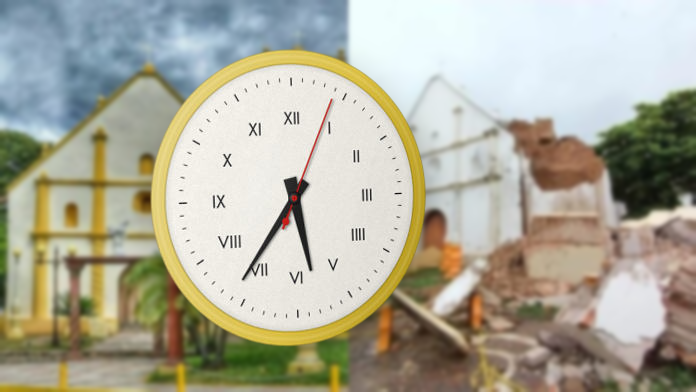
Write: 5 h 36 min 04 s
